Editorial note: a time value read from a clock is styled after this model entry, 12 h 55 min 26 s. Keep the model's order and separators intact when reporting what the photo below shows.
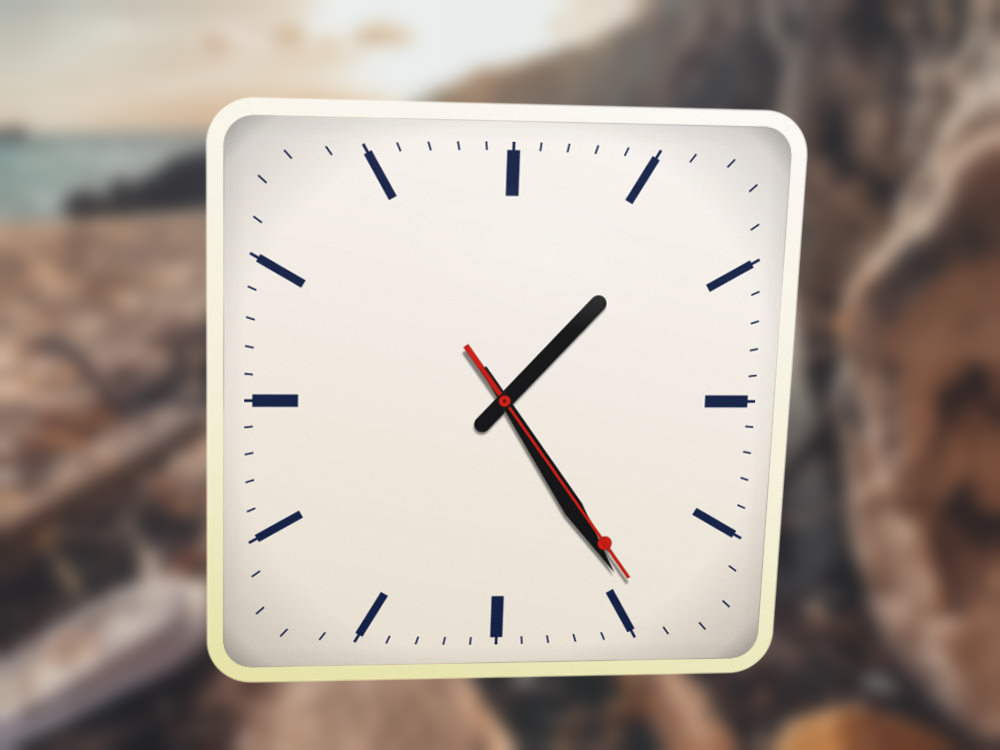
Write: 1 h 24 min 24 s
